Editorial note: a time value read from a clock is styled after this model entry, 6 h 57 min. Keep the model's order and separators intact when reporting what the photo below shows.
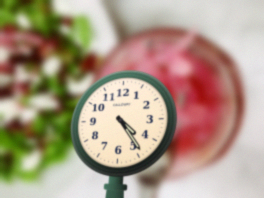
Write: 4 h 24 min
